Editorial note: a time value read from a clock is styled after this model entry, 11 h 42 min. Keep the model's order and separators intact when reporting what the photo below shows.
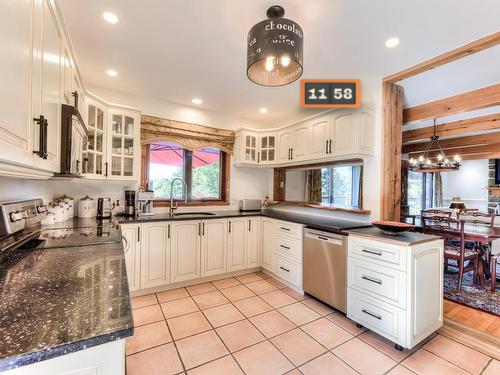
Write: 11 h 58 min
